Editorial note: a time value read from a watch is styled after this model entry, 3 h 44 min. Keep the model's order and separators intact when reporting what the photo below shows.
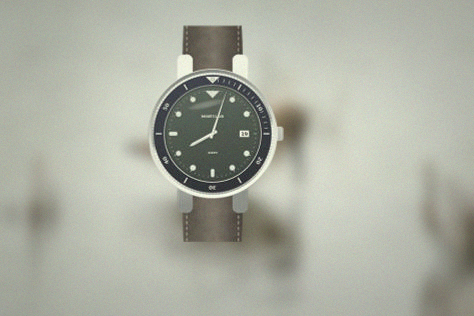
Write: 8 h 03 min
